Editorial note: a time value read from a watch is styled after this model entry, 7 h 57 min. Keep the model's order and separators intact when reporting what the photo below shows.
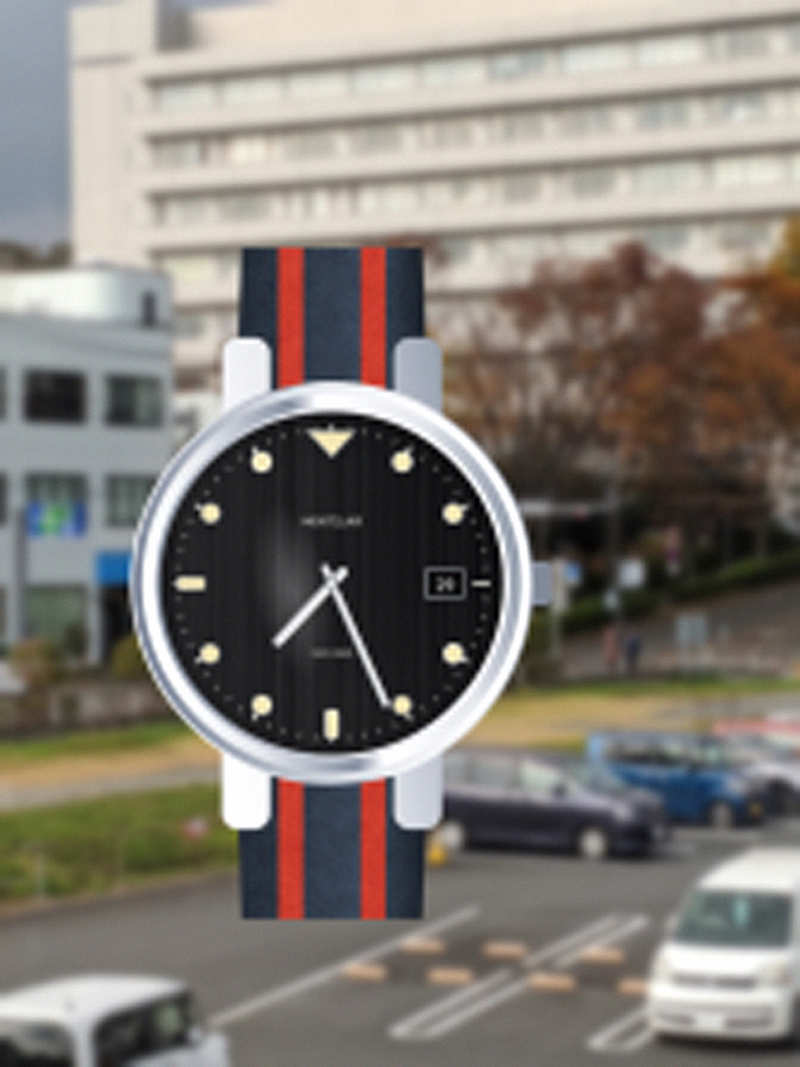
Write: 7 h 26 min
